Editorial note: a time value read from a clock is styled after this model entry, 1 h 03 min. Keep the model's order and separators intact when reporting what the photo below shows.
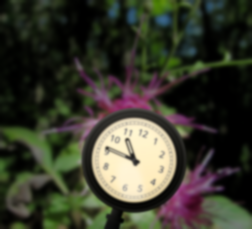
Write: 10 h 46 min
